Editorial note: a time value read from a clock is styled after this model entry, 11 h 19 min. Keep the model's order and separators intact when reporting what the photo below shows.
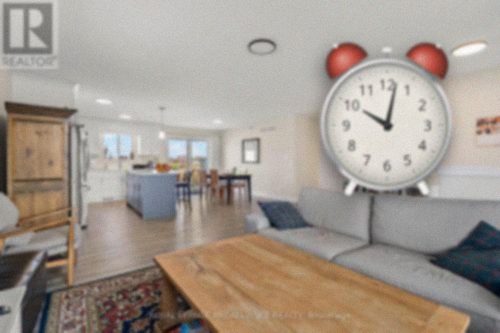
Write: 10 h 02 min
